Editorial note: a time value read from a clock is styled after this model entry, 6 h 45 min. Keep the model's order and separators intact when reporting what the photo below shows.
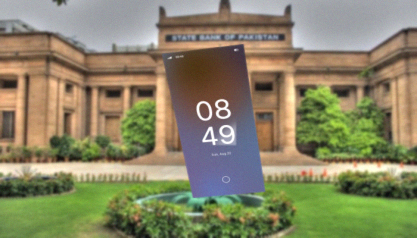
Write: 8 h 49 min
